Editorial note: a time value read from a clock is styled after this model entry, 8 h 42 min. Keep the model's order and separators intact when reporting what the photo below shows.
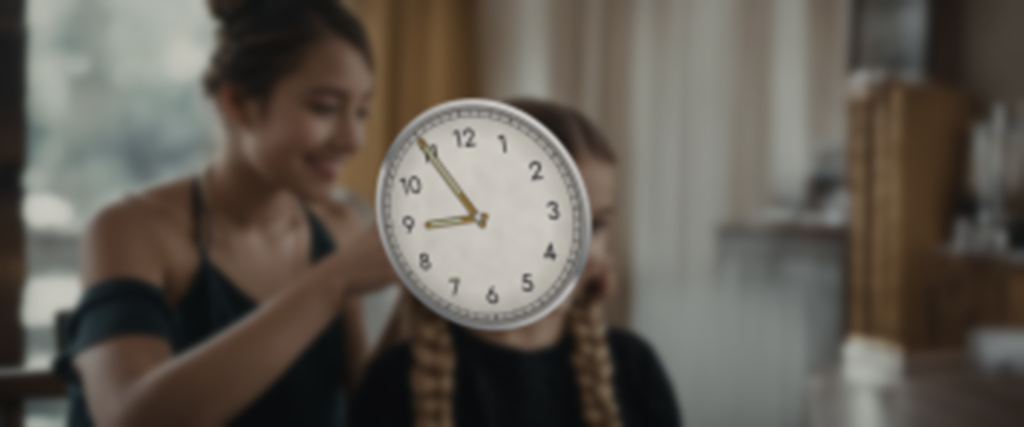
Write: 8 h 55 min
